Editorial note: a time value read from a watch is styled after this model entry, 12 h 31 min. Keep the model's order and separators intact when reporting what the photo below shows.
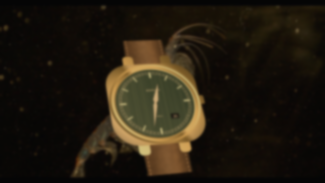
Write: 12 h 32 min
